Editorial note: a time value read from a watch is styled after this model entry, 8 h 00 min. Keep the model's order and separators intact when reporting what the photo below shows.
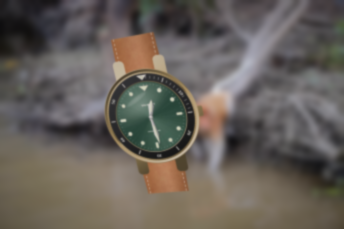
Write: 12 h 29 min
